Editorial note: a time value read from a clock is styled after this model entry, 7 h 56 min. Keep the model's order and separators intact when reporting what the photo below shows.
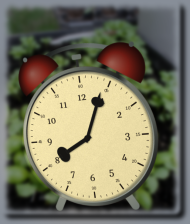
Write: 8 h 04 min
